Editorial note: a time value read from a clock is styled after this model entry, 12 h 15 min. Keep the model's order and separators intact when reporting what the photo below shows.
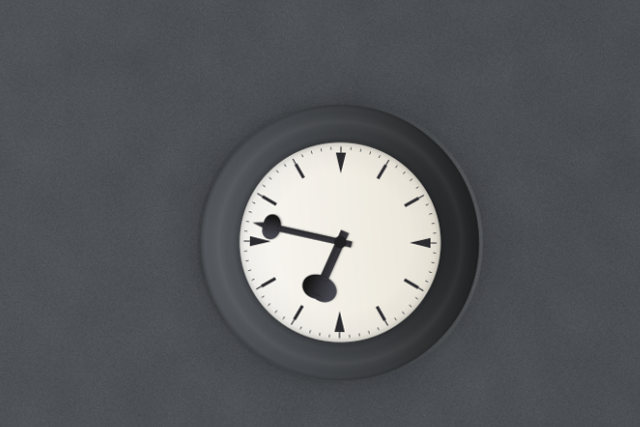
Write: 6 h 47 min
